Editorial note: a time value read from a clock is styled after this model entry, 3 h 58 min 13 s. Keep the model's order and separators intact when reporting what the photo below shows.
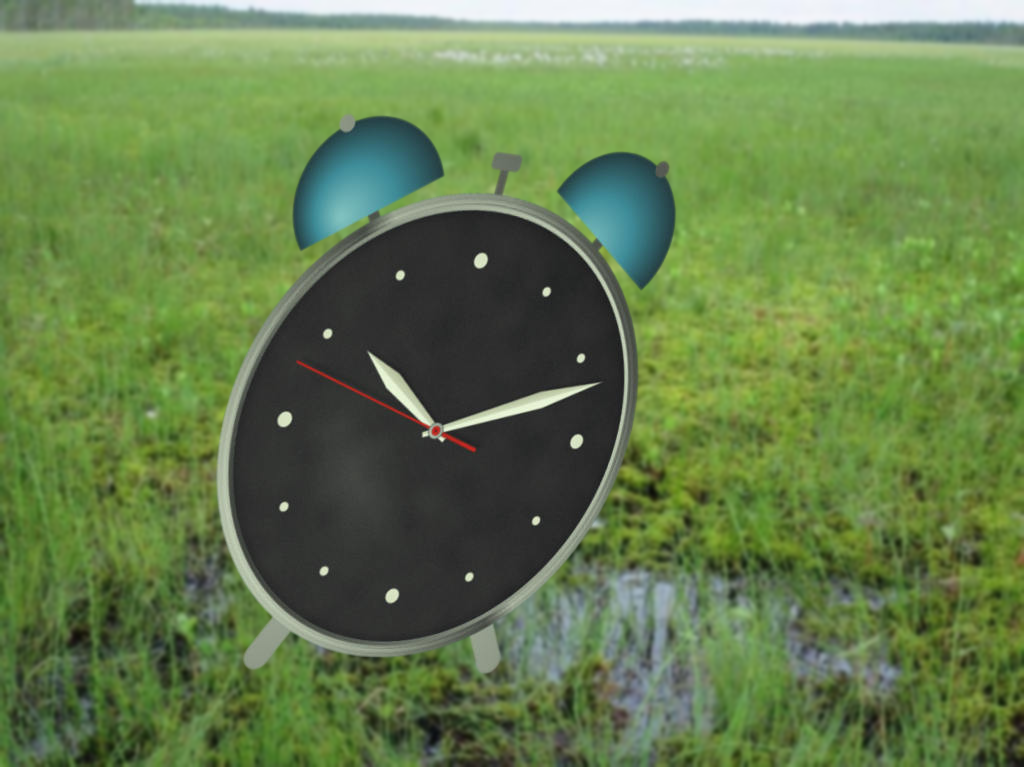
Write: 10 h 11 min 48 s
